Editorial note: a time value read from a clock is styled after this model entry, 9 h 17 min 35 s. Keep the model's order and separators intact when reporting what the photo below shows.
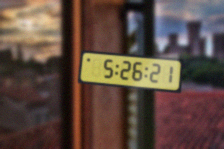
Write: 5 h 26 min 21 s
